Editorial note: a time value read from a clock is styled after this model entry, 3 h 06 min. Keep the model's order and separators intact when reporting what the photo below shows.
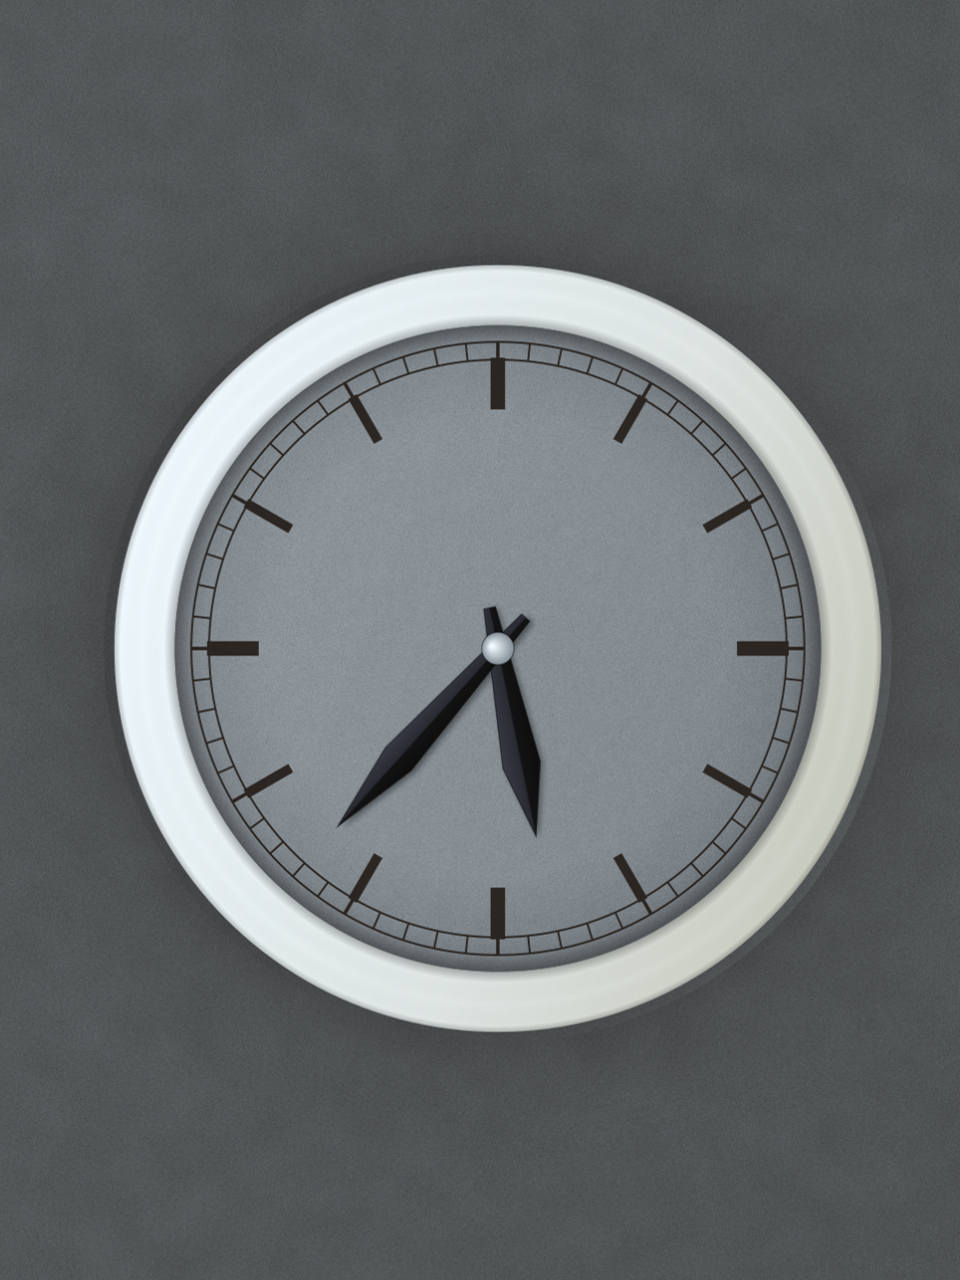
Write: 5 h 37 min
